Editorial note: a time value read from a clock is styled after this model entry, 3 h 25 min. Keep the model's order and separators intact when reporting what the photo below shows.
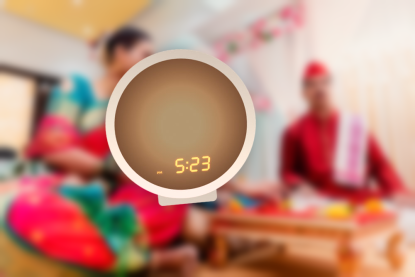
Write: 5 h 23 min
